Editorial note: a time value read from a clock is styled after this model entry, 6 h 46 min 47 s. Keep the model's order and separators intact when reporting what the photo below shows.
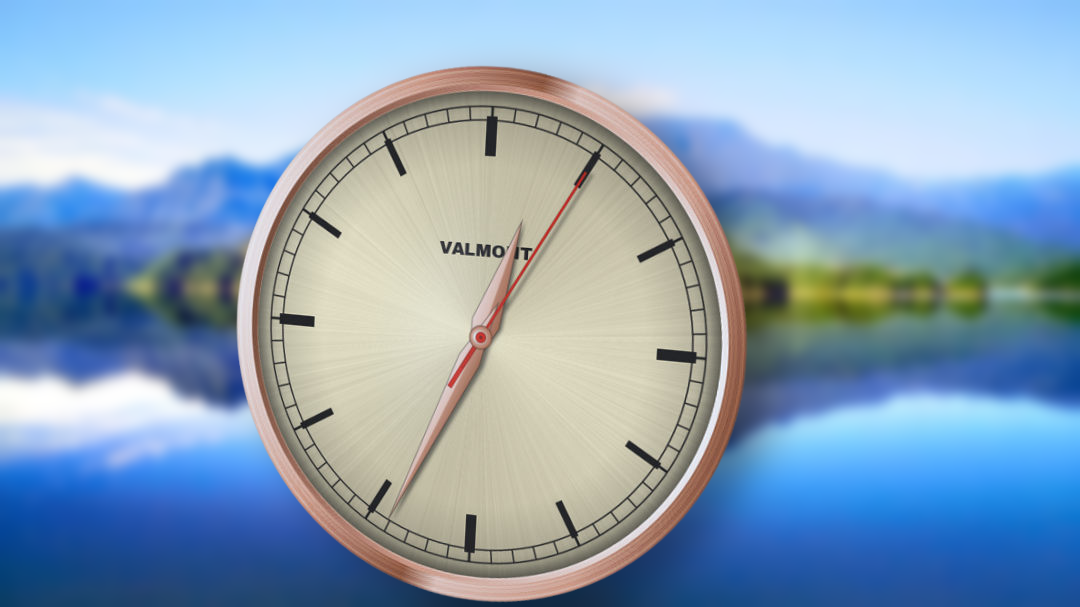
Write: 12 h 34 min 05 s
